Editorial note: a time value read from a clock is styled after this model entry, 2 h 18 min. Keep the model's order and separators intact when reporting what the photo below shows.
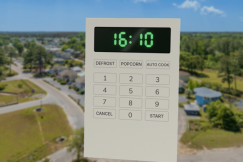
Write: 16 h 10 min
